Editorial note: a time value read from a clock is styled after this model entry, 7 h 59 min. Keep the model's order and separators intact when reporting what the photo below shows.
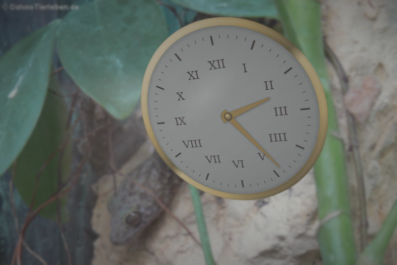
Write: 2 h 24 min
